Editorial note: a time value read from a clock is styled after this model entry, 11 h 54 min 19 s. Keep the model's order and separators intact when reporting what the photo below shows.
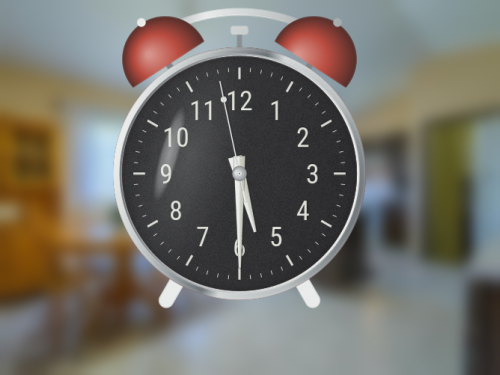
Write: 5 h 29 min 58 s
